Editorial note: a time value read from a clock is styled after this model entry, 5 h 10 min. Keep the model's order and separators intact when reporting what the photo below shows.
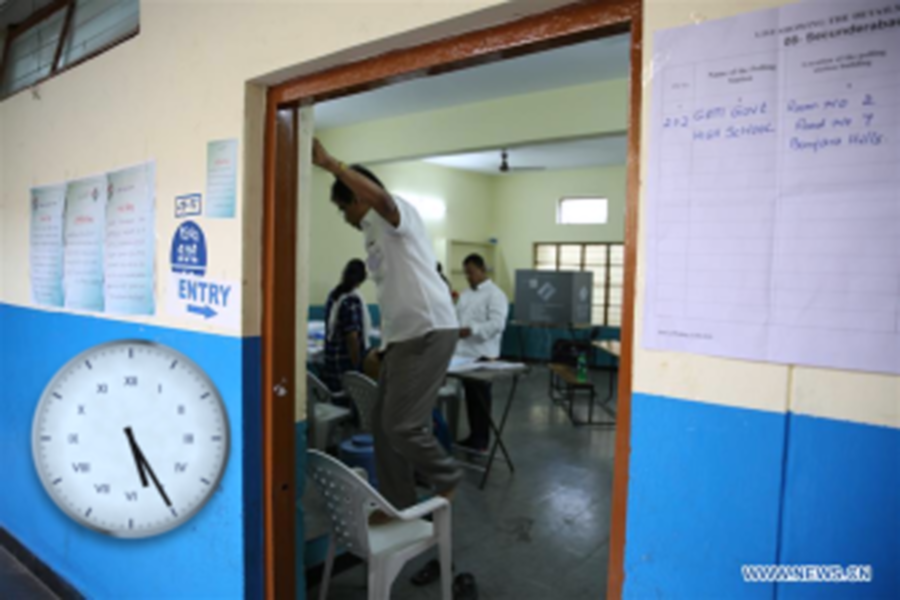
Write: 5 h 25 min
